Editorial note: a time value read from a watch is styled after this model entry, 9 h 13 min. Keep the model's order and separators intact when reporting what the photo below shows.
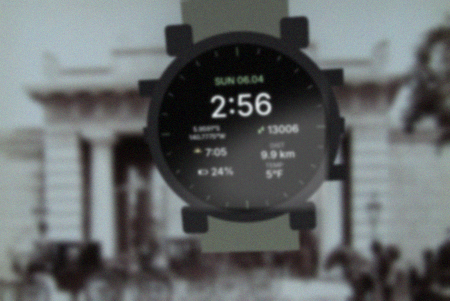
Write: 2 h 56 min
